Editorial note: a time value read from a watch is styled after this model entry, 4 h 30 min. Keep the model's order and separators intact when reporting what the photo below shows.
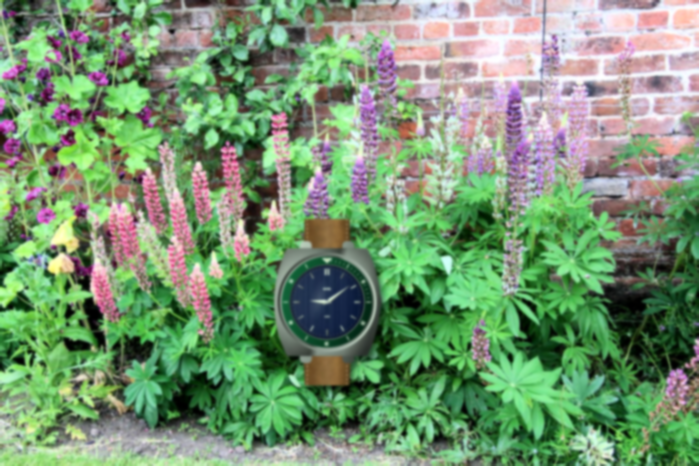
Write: 9 h 09 min
